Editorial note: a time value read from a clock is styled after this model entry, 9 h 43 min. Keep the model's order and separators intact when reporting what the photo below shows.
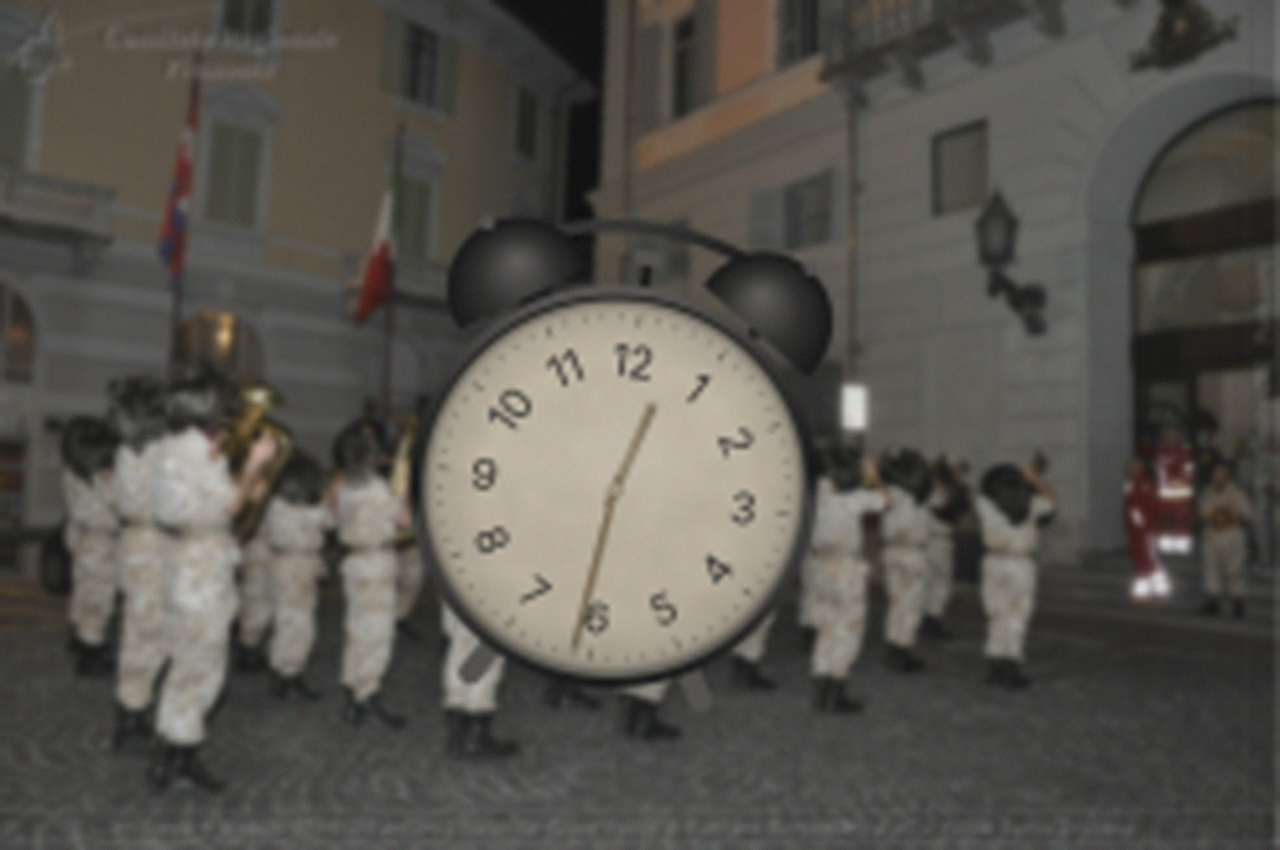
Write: 12 h 31 min
